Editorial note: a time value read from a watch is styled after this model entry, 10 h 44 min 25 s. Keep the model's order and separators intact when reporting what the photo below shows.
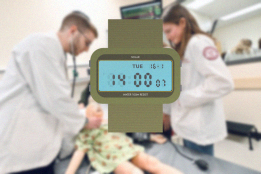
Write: 14 h 00 min 07 s
